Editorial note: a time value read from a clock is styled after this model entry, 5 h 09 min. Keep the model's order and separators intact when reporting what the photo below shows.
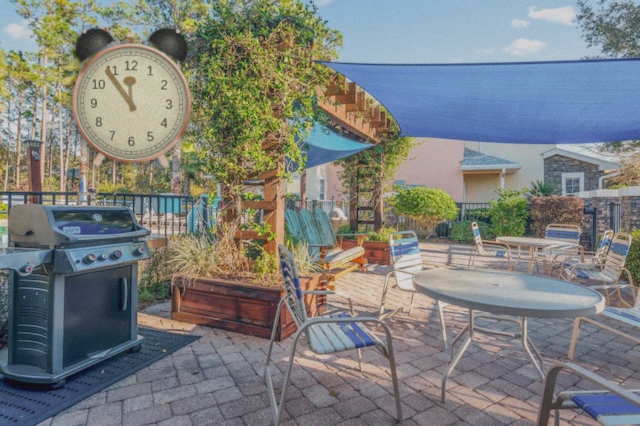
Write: 11 h 54 min
